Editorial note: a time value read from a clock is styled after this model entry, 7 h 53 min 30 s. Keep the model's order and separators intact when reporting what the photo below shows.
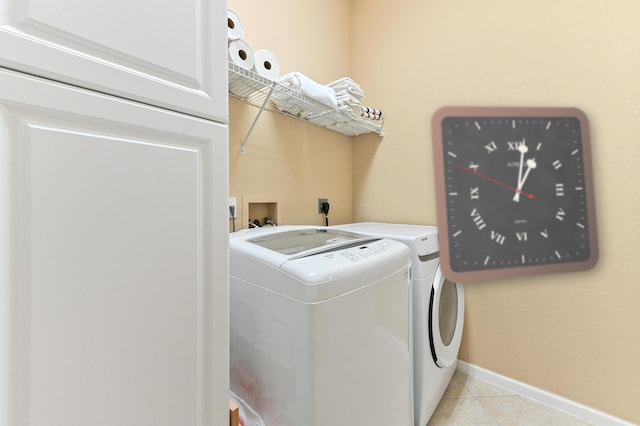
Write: 1 h 01 min 49 s
